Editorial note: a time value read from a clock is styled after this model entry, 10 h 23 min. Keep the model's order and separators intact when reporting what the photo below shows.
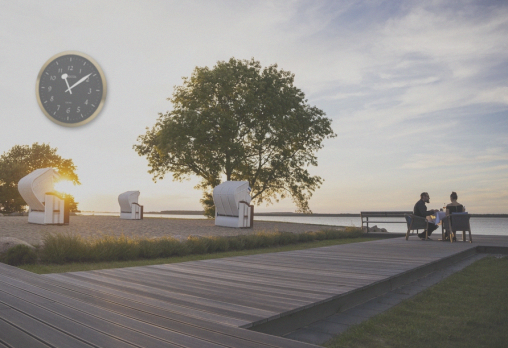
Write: 11 h 09 min
